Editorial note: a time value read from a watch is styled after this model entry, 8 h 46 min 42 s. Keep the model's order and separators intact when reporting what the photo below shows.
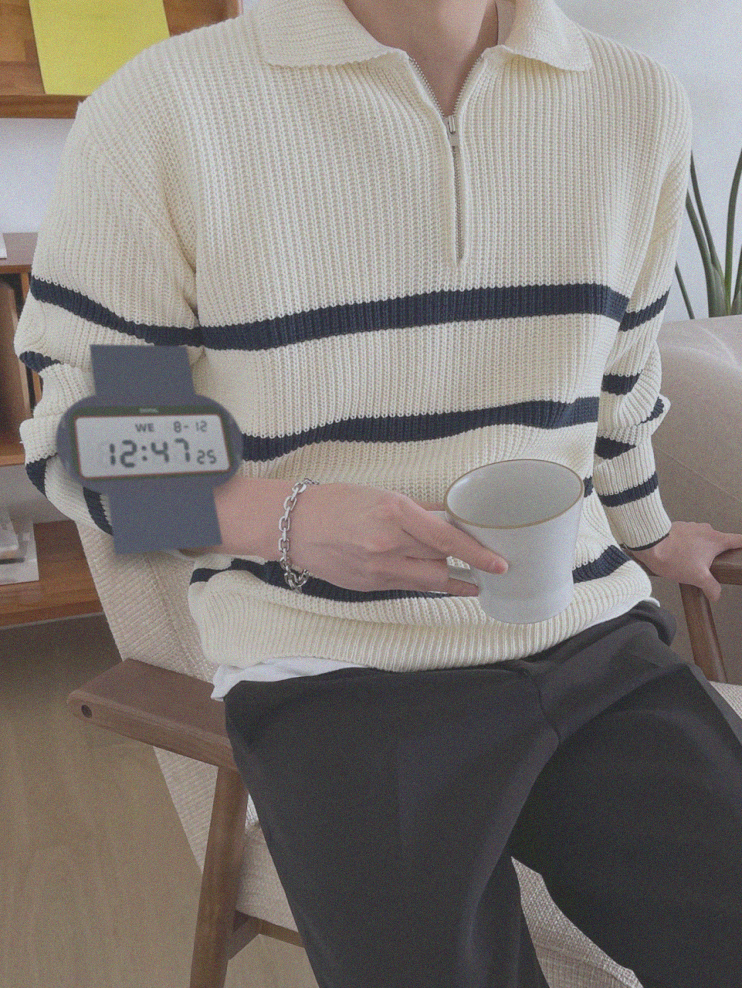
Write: 12 h 47 min 25 s
